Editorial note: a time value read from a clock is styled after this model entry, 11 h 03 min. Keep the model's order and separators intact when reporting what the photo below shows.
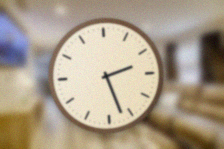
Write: 2 h 27 min
